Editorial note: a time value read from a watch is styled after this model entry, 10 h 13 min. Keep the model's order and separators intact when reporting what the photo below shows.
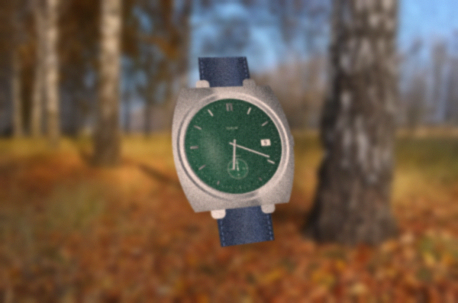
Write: 6 h 19 min
